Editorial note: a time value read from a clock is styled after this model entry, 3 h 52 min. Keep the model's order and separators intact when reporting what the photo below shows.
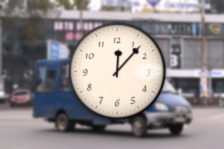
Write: 12 h 07 min
